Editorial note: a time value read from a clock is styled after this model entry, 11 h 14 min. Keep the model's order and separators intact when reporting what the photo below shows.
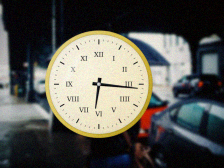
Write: 6 h 16 min
